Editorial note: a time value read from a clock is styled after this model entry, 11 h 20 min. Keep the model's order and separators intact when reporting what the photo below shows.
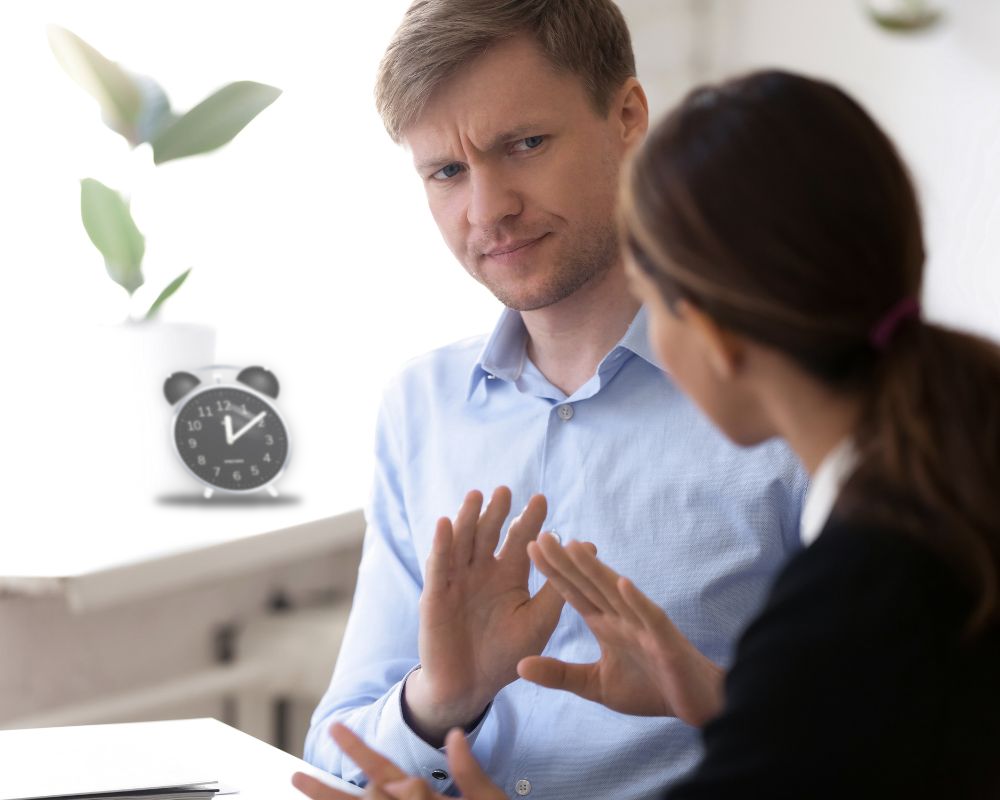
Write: 12 h 09 min
